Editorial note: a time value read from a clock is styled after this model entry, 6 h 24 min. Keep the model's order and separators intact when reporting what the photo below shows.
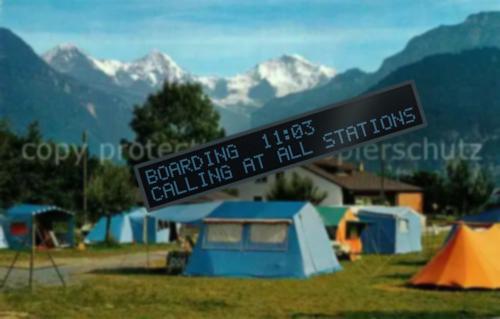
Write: 11 h 03 min
